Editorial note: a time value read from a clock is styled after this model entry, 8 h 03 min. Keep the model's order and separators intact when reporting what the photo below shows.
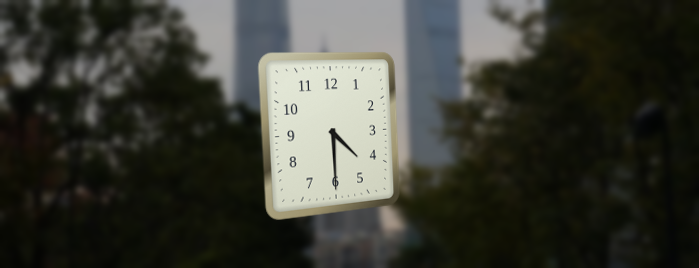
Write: 4 h 30 min
